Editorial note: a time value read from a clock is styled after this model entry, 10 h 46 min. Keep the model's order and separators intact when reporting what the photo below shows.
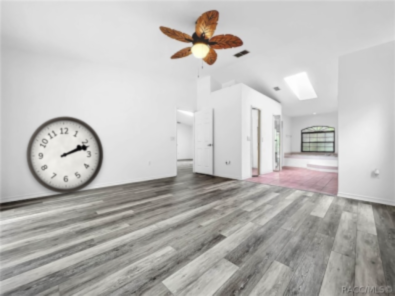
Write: 2 h 12 min
